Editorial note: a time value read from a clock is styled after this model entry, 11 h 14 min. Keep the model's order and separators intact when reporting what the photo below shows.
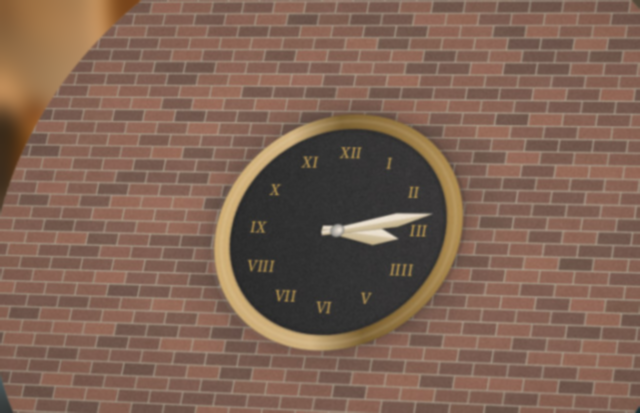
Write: 3 h 13 min
